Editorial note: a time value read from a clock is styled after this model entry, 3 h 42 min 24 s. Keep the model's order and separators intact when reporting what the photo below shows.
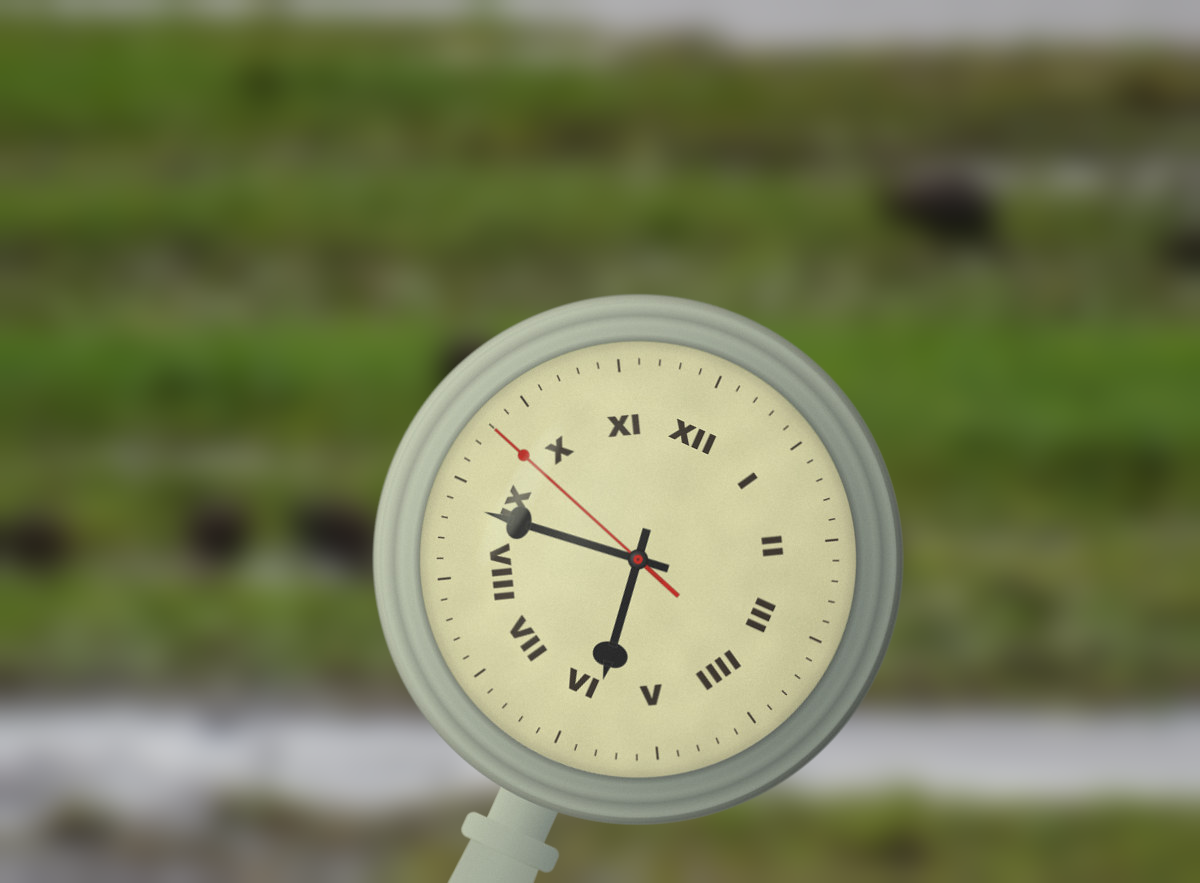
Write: 5 h 43 min 48 s
